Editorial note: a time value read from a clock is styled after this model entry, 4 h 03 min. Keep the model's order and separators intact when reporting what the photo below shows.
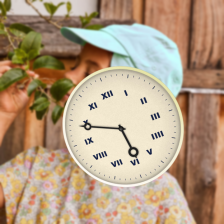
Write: 5 h 49 min
